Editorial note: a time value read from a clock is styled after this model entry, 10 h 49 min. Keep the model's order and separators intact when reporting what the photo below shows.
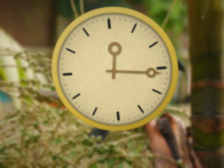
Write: 12 h 16 min
